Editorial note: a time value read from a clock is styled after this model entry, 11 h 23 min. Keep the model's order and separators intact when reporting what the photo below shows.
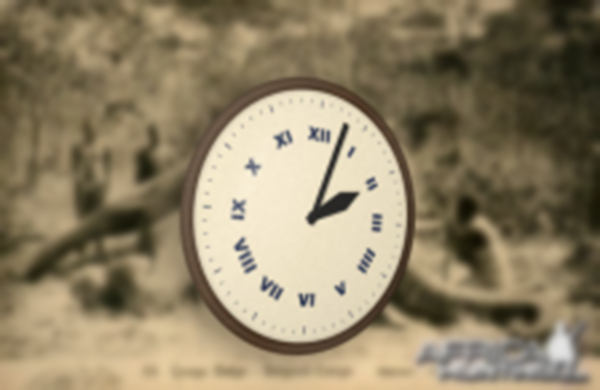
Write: 2 h 03 min
